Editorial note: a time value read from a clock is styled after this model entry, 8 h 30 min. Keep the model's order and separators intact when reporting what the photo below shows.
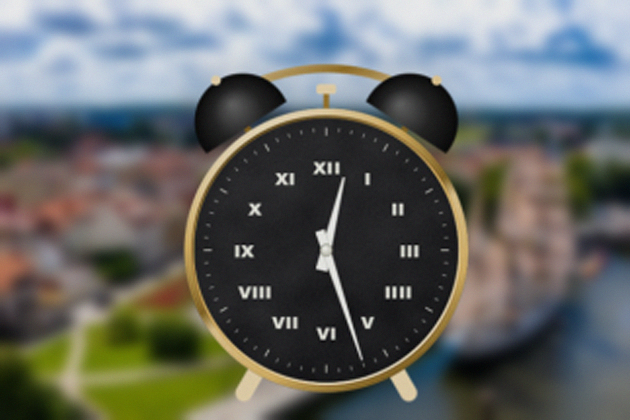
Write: 12 h 27 min
